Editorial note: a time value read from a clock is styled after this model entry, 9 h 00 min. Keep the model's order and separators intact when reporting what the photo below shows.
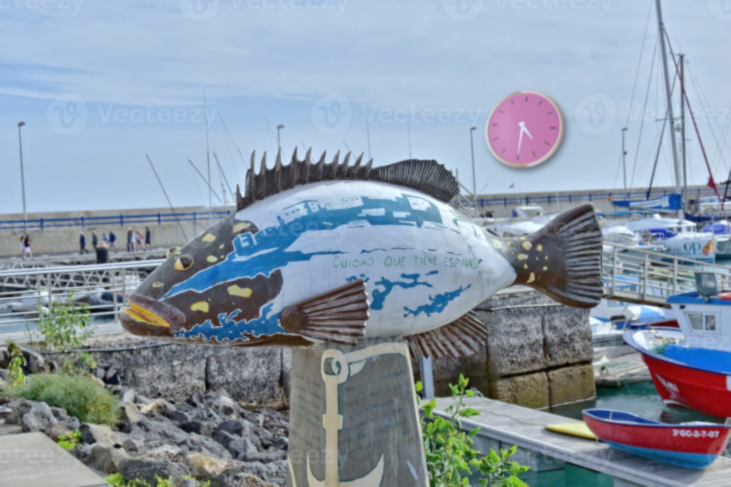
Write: 4 h 30 min
